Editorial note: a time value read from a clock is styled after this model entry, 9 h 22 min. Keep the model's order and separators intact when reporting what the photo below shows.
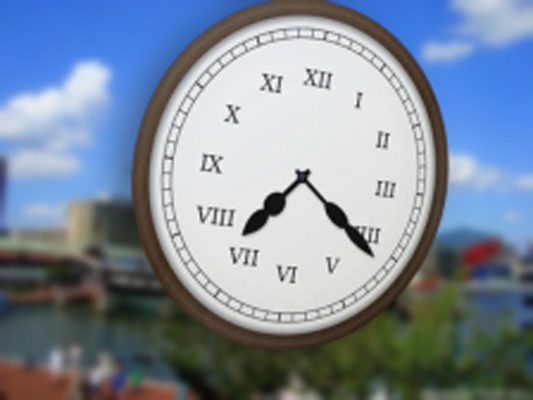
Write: 7 h 21 min
